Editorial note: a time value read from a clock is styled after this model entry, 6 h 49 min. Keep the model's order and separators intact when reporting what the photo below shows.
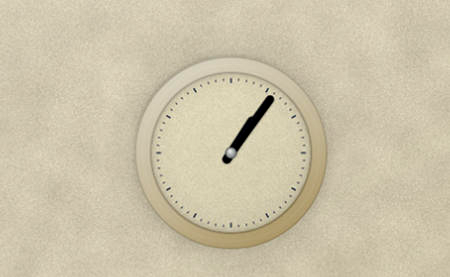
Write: 1 h 06 min
